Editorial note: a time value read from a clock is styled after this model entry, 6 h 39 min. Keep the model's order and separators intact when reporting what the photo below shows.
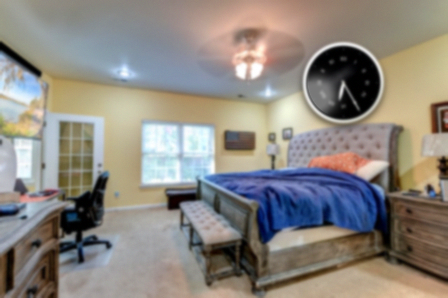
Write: 6 h 25 min
